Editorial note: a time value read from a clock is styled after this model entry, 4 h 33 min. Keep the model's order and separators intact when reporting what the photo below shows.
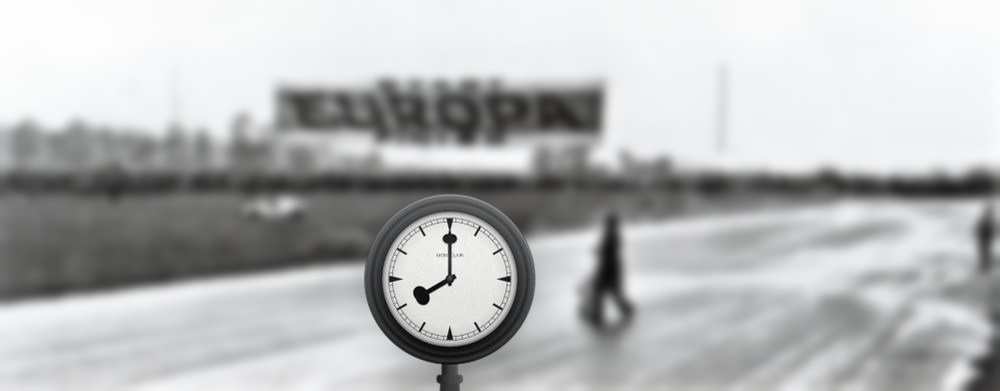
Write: 8 h 00 min
